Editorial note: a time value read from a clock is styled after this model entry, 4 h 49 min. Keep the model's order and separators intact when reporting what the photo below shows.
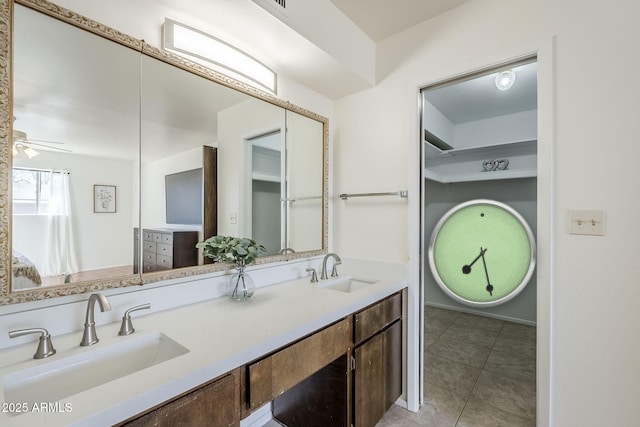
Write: 7 h 28 min
